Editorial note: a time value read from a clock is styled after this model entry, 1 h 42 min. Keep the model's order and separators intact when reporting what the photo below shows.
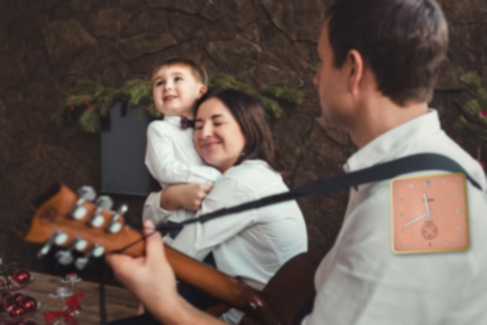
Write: 11 h 41 min
